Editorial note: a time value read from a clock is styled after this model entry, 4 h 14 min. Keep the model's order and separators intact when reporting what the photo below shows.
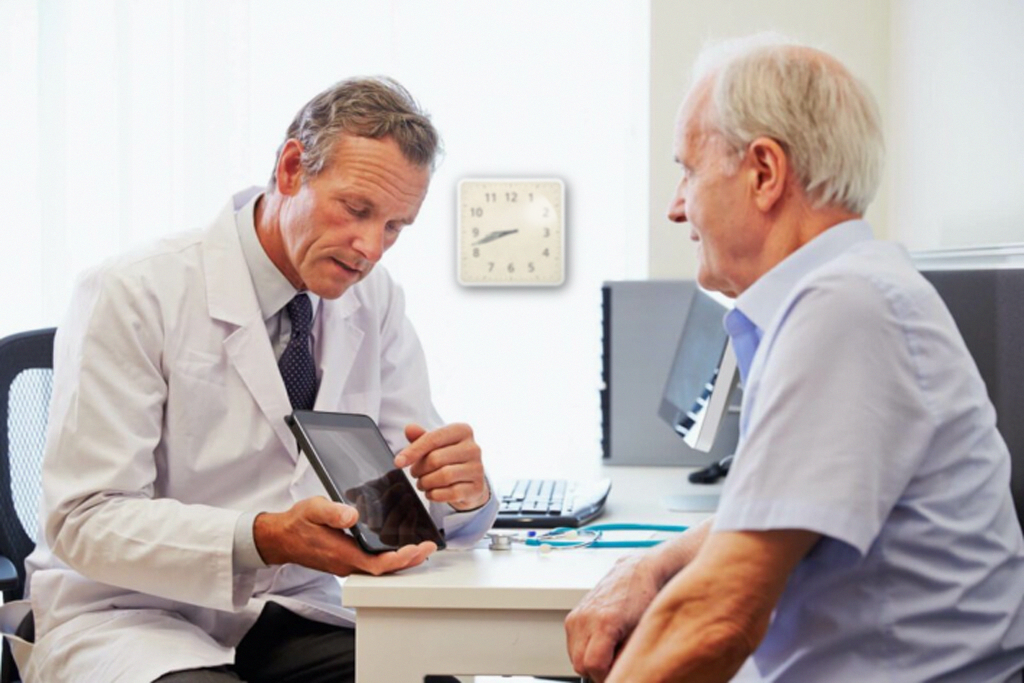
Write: 8 h 42 min
